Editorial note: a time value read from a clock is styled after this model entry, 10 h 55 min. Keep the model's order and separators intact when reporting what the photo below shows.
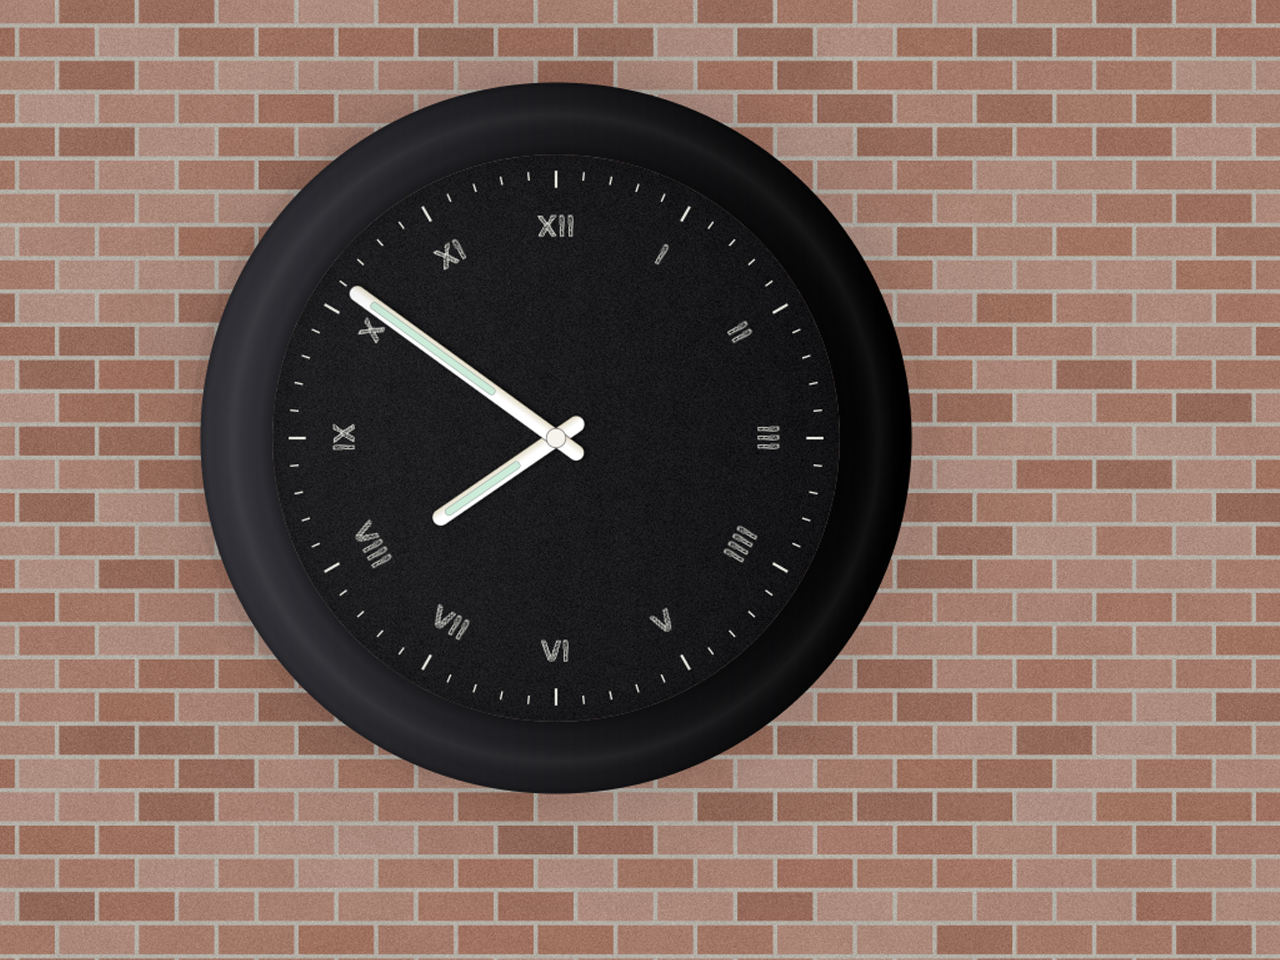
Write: 7 h 51 min
